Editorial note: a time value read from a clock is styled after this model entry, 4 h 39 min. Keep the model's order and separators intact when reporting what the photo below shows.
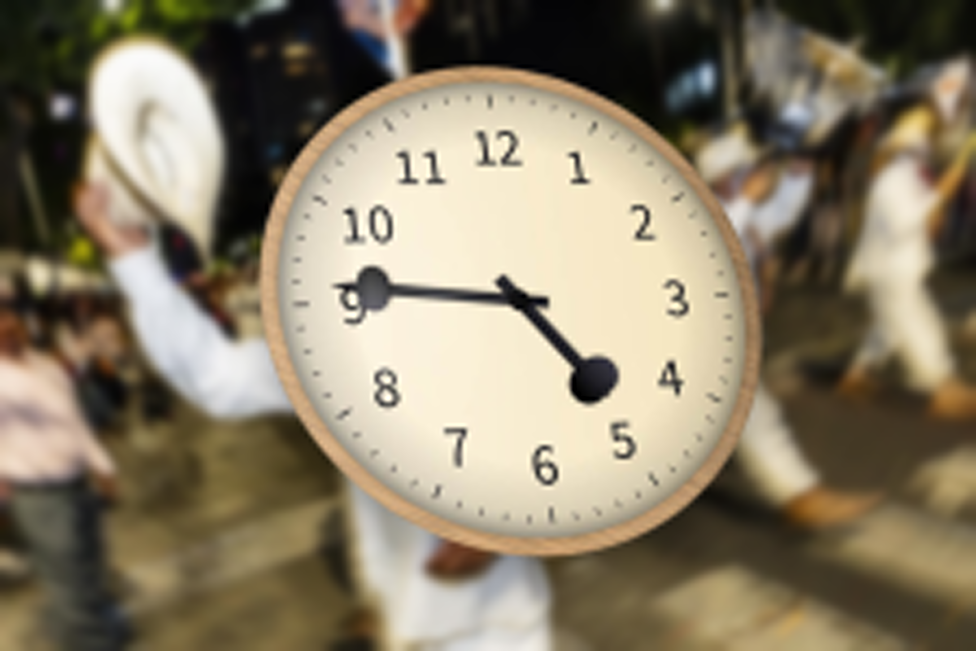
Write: 4 h 46 min
